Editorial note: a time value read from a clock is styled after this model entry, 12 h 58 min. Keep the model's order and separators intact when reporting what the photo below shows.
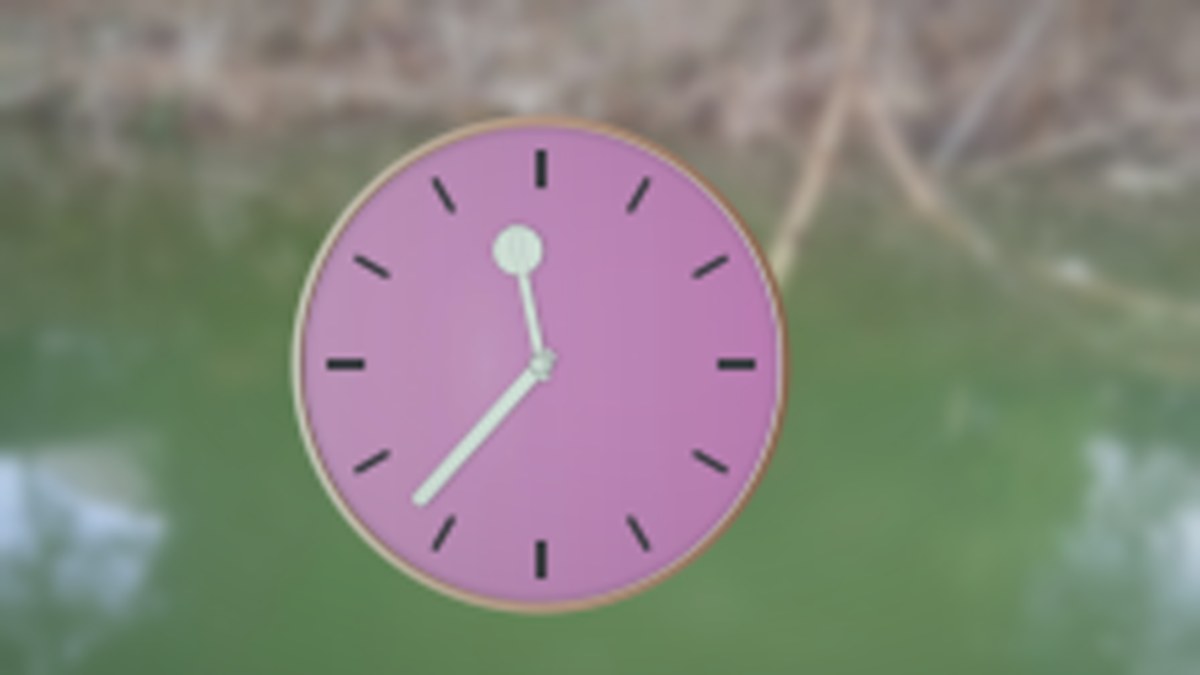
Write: 11 h 37 min
